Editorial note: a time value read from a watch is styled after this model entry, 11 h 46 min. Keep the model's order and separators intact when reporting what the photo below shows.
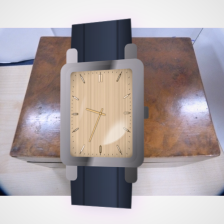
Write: 9 h 34 min
